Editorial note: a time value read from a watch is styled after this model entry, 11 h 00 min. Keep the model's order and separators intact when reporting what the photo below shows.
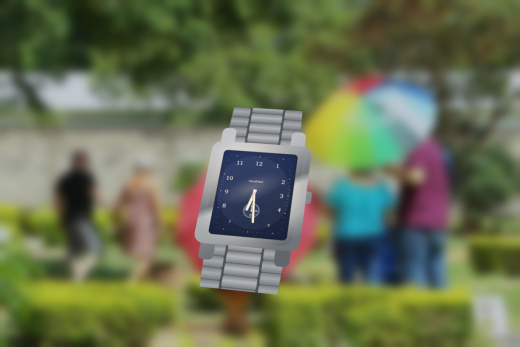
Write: 6 h 29 min
